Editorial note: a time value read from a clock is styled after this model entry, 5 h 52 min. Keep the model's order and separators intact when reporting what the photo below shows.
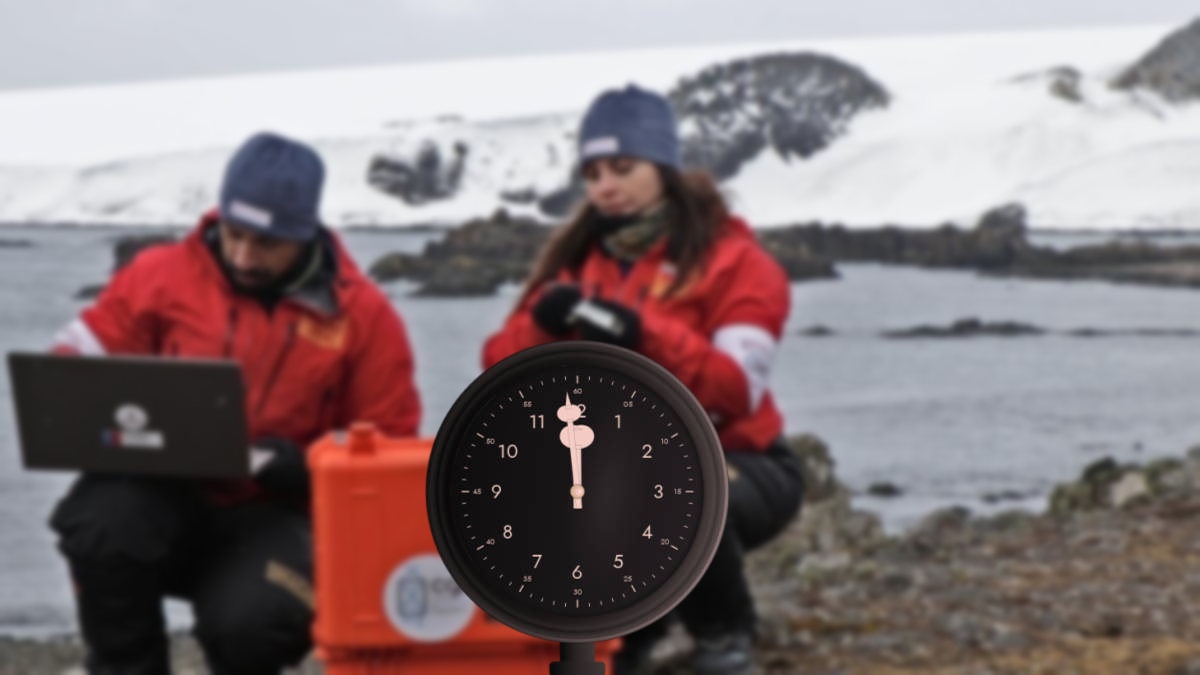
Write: 11 h 59 min
